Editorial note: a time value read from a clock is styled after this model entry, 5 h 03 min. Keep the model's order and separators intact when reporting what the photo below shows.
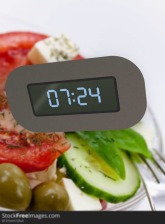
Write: 7 h 24 min
